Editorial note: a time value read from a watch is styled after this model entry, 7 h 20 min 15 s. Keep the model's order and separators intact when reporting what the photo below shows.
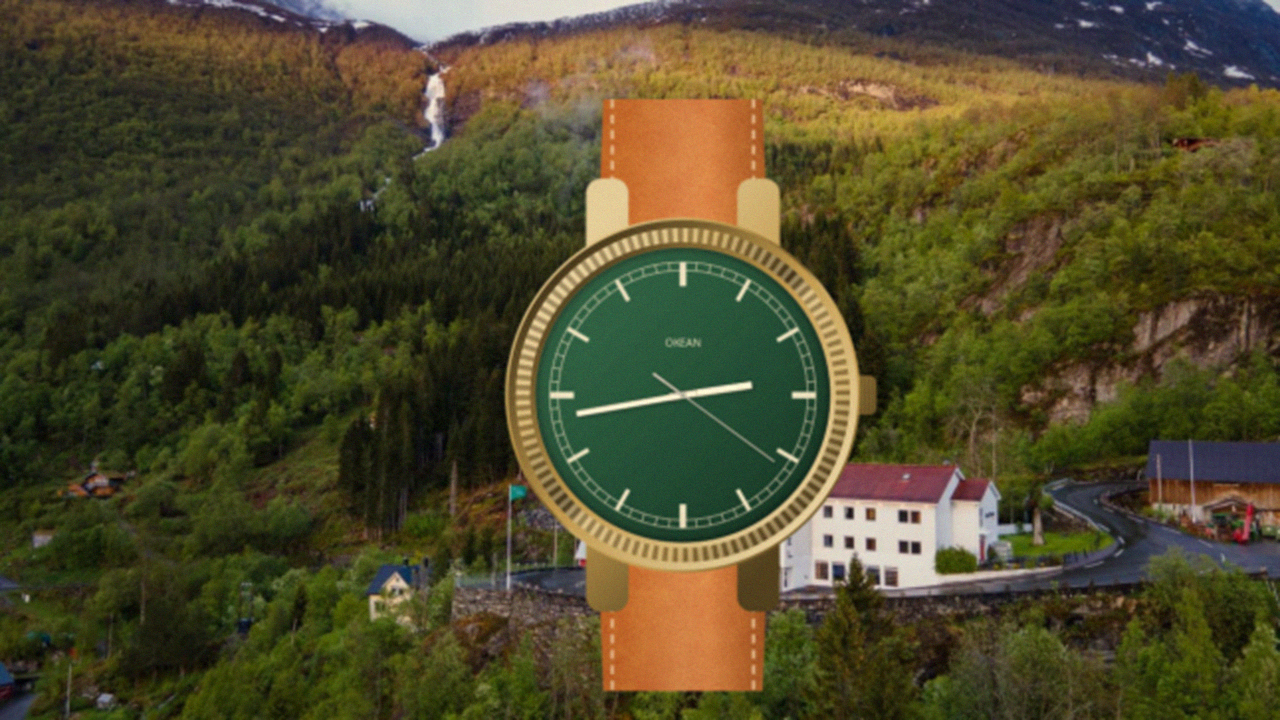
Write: 2 h 43 min 21 s
